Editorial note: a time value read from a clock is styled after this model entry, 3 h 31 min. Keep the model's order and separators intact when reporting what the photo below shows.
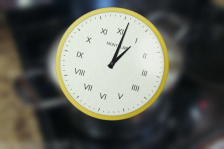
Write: 1 h 01 min
